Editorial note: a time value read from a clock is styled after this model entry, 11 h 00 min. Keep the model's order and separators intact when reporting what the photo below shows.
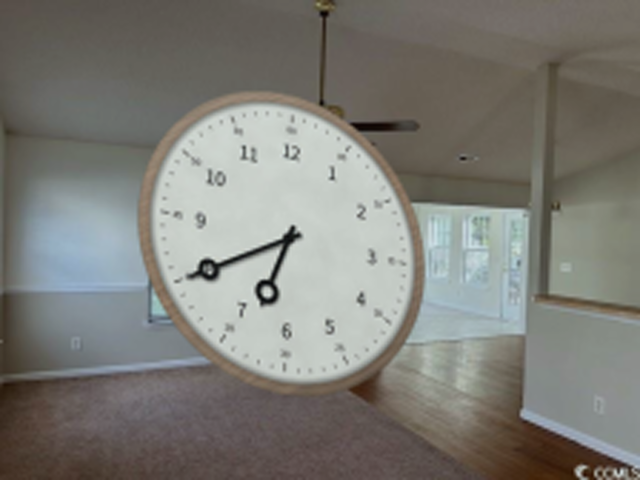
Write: 6 h 40 min
